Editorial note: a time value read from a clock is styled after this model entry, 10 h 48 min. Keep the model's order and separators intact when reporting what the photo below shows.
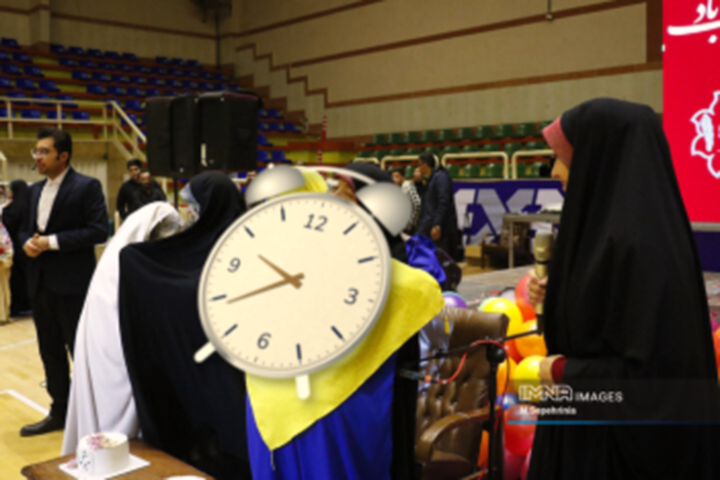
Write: 9 h 39 min
